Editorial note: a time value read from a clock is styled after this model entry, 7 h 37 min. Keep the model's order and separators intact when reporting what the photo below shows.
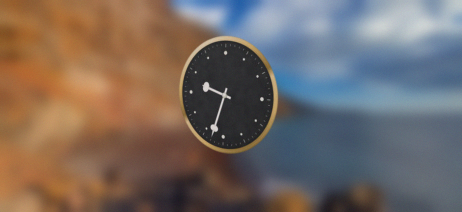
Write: 9 h 33 min
